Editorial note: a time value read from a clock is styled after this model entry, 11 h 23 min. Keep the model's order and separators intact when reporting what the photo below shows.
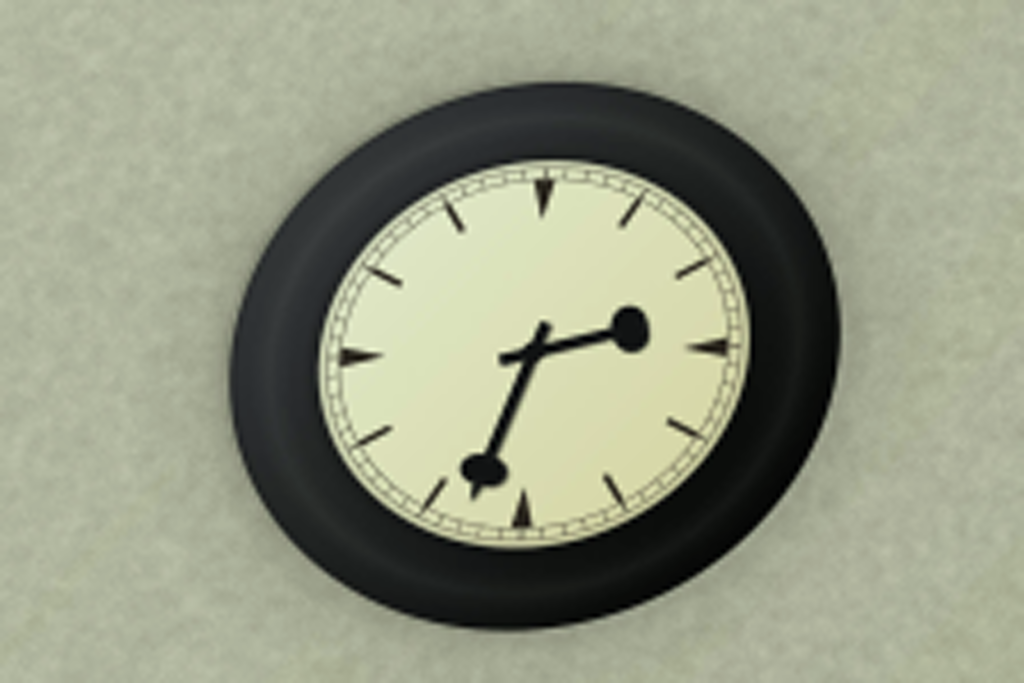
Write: 2 h 33 min
